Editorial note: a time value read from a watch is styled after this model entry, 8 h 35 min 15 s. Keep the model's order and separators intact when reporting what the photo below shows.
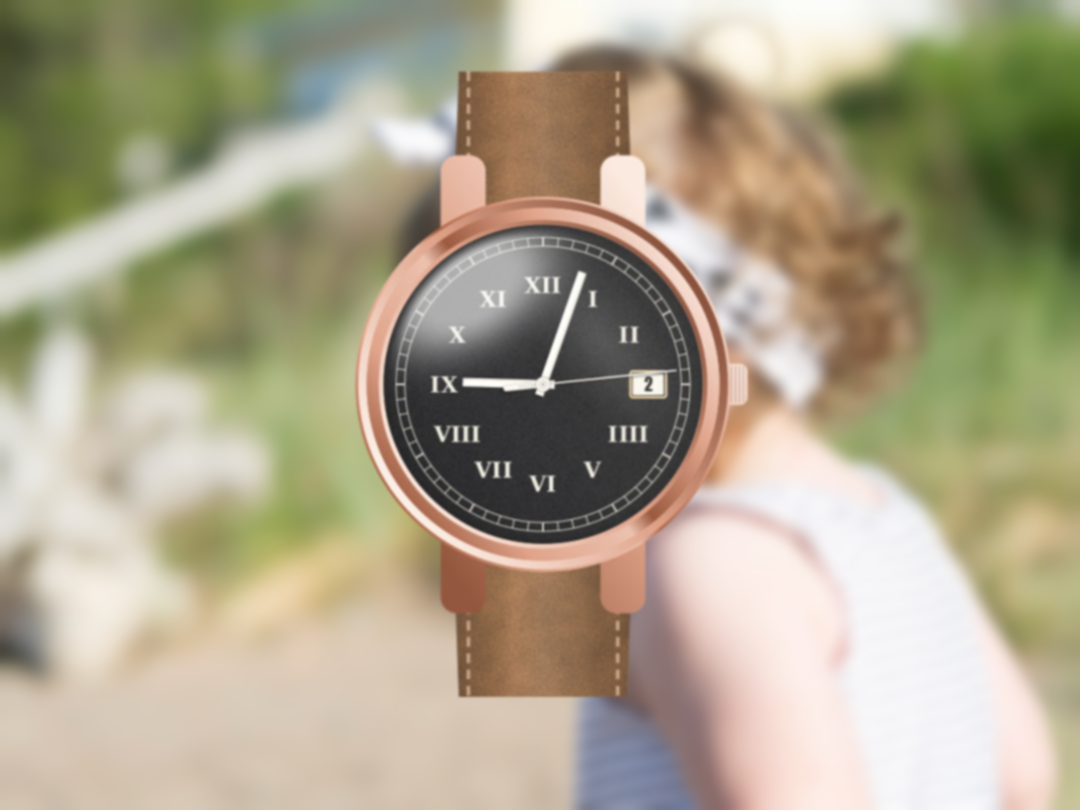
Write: 9 h 03 min 14 s
